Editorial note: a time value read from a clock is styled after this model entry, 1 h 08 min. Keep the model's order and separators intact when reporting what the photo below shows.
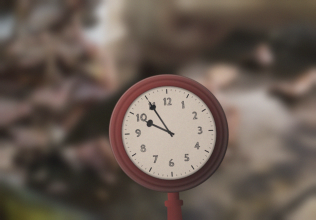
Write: 9 h 55 min
